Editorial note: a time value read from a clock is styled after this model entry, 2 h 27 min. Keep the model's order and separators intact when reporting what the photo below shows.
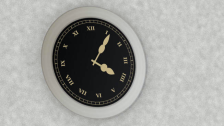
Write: 4 h 06 min
